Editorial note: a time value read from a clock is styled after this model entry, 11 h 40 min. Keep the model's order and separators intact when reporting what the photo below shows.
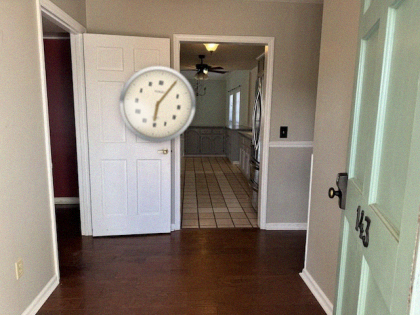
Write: 6 h 05 min
